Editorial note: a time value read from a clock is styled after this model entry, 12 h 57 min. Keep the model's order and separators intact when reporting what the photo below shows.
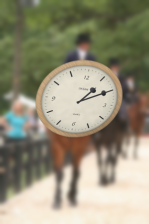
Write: 1 h 10 min
